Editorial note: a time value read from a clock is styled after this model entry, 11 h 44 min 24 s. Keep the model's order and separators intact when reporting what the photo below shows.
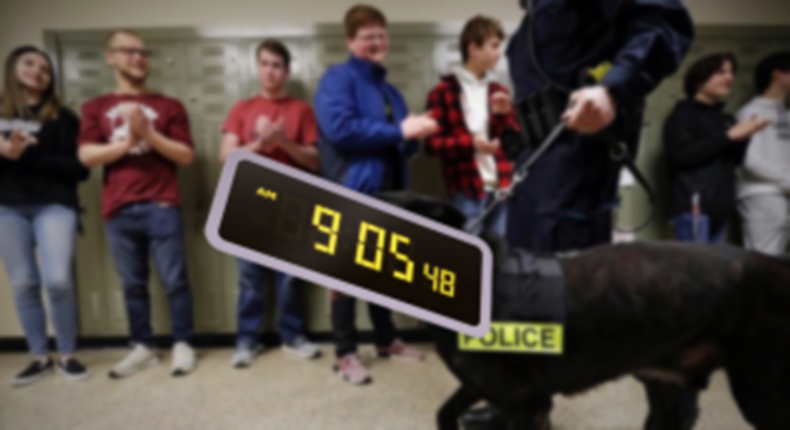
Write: 9 h 05 min 48 s
